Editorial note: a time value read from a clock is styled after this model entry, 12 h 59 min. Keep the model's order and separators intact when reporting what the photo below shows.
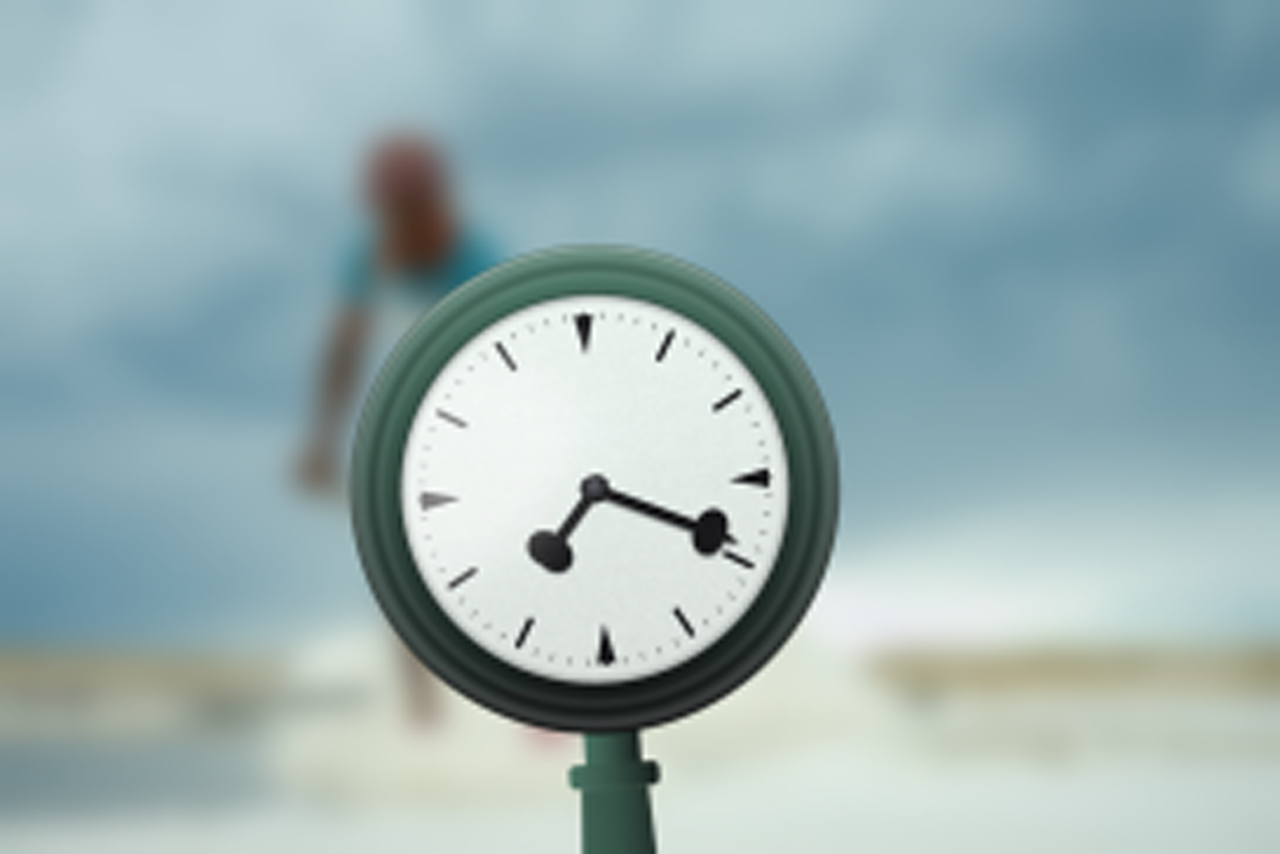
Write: 7 h 19 min
